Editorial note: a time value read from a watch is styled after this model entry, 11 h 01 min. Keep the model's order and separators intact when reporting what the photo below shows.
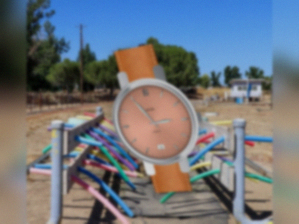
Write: 2 h 55 min
